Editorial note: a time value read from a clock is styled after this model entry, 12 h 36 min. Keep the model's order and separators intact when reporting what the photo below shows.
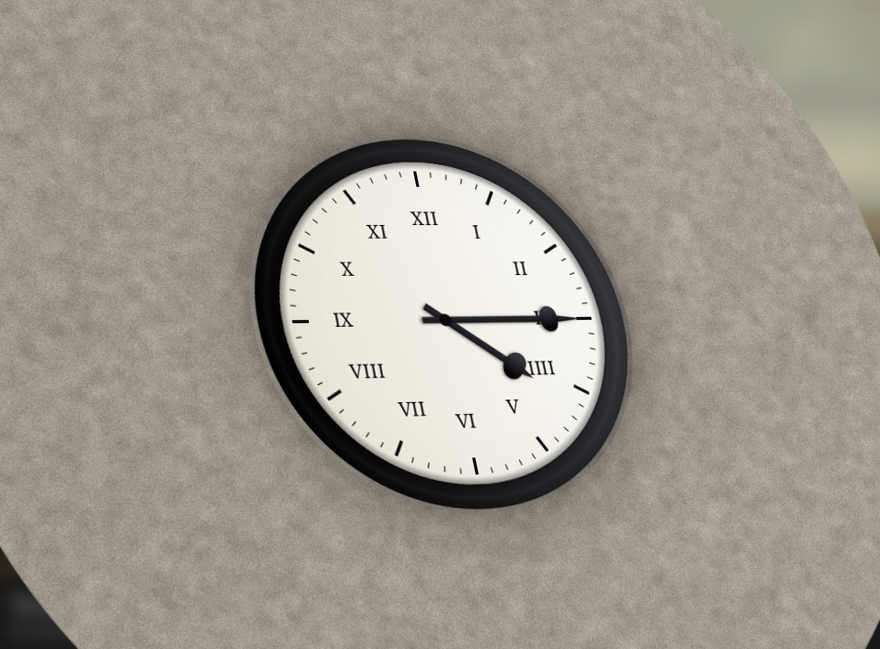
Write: 4 h 15 min
